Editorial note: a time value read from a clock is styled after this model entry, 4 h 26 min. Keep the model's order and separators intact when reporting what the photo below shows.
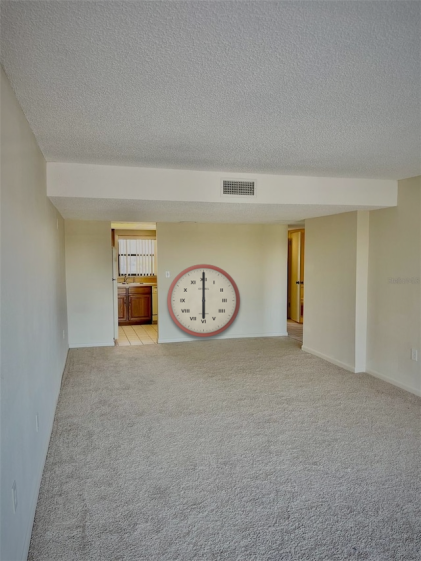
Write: 6 h 00 min
